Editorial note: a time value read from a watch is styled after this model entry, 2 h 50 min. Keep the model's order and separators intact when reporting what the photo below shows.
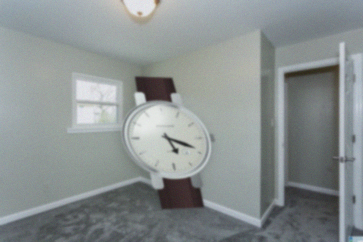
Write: 5 h 19 min
